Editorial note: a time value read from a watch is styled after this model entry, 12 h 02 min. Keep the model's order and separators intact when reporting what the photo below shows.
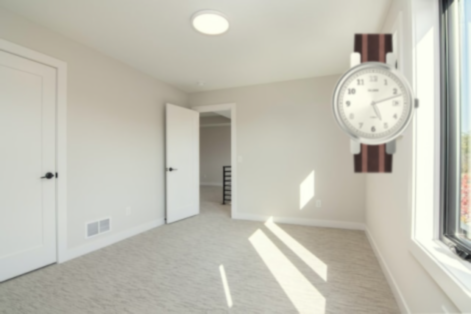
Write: 5 h 12 min
